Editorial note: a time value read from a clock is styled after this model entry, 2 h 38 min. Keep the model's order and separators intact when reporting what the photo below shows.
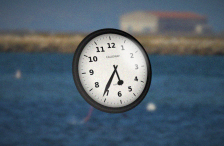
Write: 5 h 36 min
